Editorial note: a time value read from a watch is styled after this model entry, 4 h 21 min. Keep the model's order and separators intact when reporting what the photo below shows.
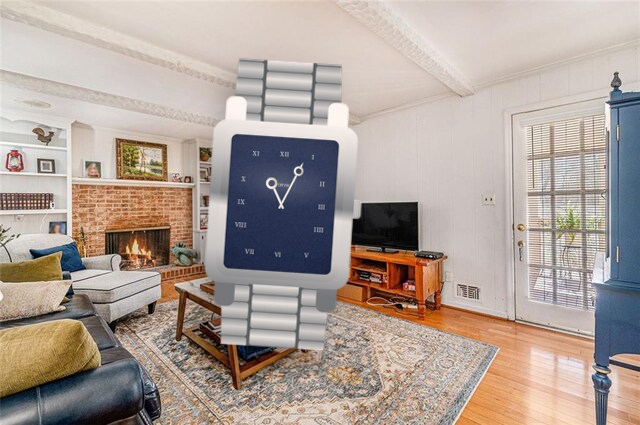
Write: 11 h 04 min
